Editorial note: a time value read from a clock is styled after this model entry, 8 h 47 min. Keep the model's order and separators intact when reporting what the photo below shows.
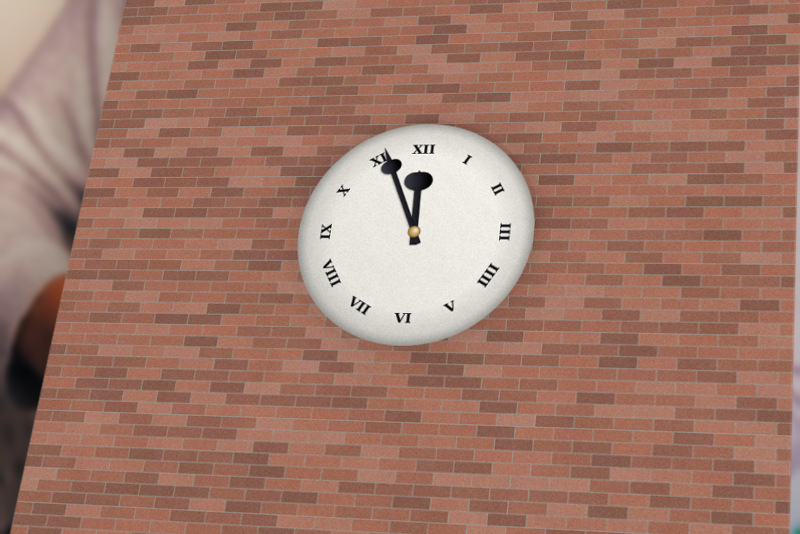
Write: 11 h 56 min
